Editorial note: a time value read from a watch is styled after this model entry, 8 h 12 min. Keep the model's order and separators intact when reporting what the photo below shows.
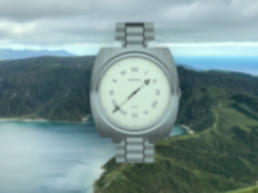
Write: 1 h 38 min
